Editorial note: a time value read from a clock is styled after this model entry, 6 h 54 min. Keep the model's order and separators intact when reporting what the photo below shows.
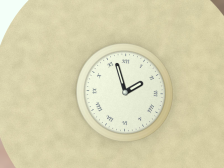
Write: 1 h 57 min
